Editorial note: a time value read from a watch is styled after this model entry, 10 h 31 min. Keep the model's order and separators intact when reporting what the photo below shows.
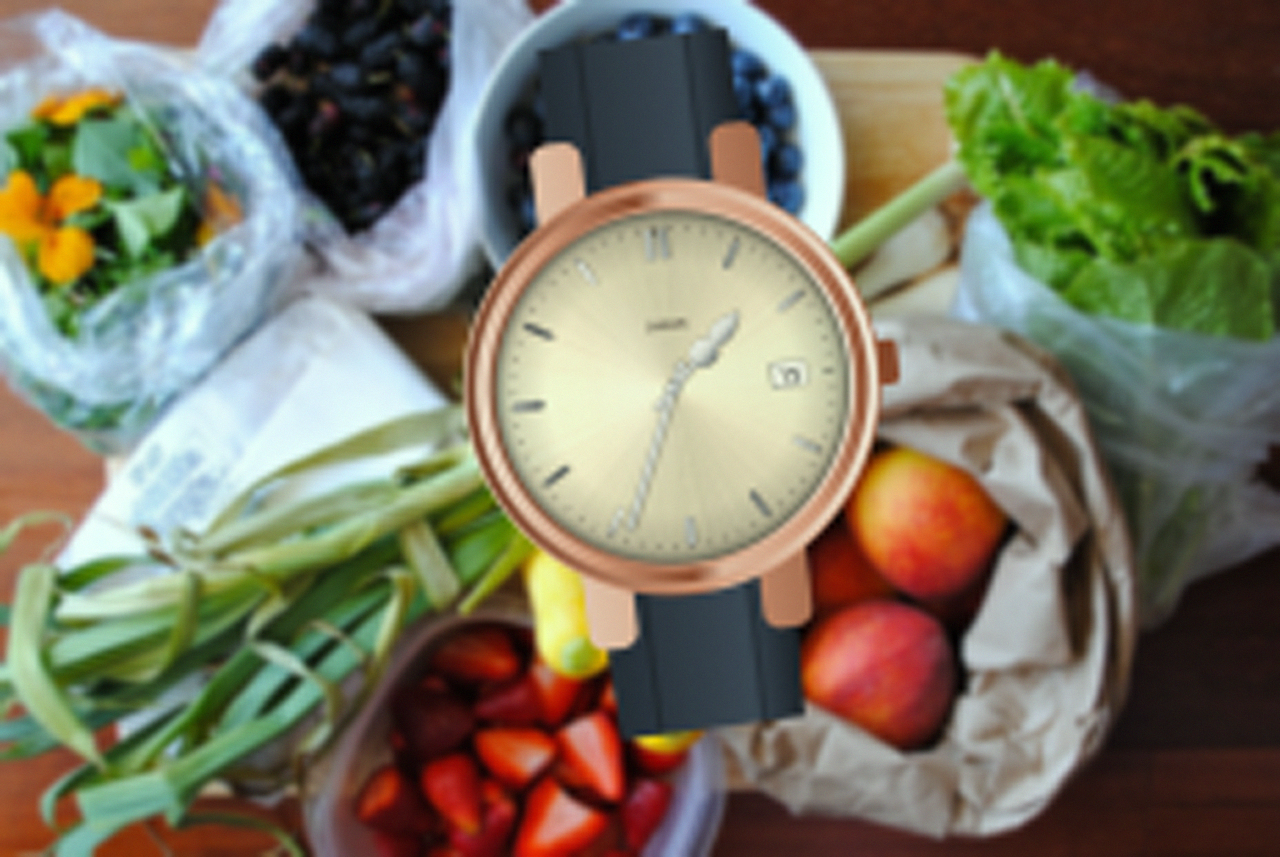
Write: 1 h 34 min
